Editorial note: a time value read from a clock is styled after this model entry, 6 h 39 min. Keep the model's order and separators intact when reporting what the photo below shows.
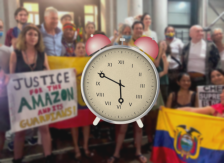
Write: 5 h 49 min
